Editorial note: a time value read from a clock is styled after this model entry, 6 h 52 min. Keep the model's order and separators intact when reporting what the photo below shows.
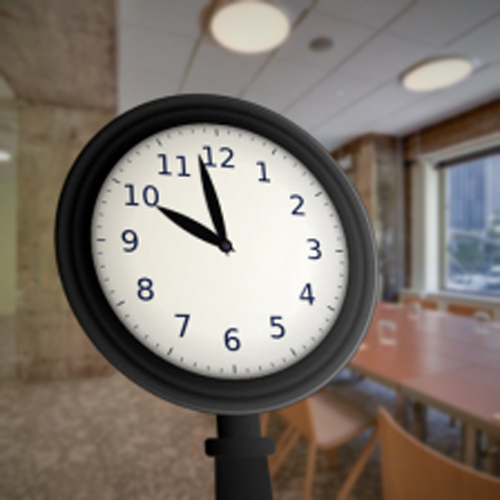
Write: 9 h 58 min
